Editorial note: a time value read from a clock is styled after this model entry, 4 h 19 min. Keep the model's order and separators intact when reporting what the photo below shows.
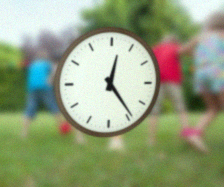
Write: 12 h 24 min
